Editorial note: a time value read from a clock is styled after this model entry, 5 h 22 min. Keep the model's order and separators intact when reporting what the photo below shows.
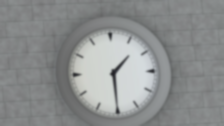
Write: 1 h 30 min
